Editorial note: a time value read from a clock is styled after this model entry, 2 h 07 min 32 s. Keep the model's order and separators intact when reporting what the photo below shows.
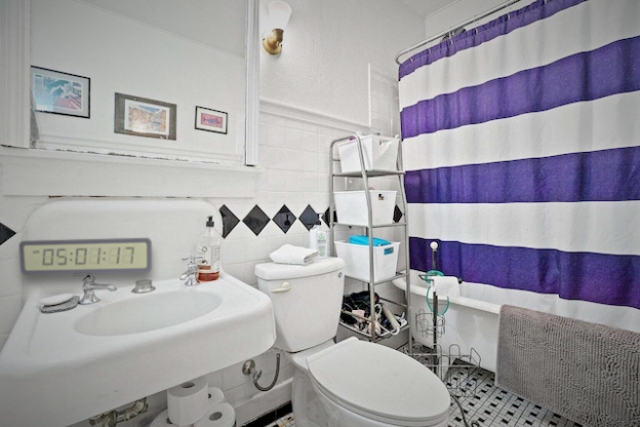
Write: 5 h 01 min 17 s
